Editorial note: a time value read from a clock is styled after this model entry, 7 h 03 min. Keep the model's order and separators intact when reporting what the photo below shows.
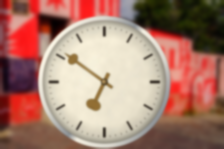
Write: 6 h 51 min
